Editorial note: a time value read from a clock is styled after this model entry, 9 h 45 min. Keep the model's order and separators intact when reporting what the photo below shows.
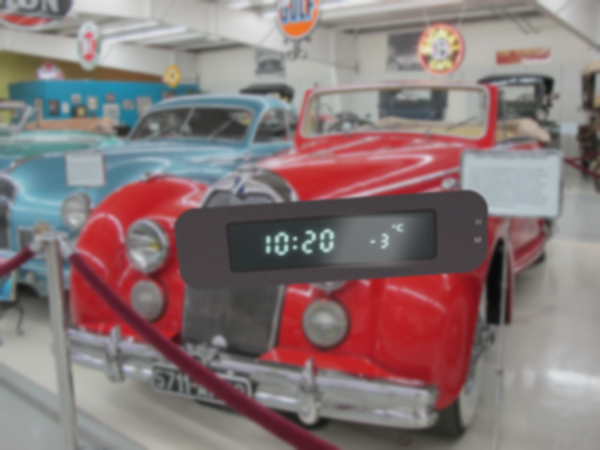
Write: 10 h 20 min
